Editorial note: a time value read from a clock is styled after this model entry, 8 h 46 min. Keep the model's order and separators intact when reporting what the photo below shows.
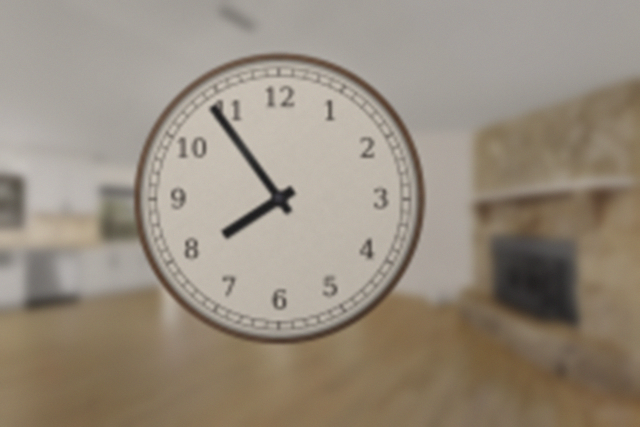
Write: 7 h 54 min
